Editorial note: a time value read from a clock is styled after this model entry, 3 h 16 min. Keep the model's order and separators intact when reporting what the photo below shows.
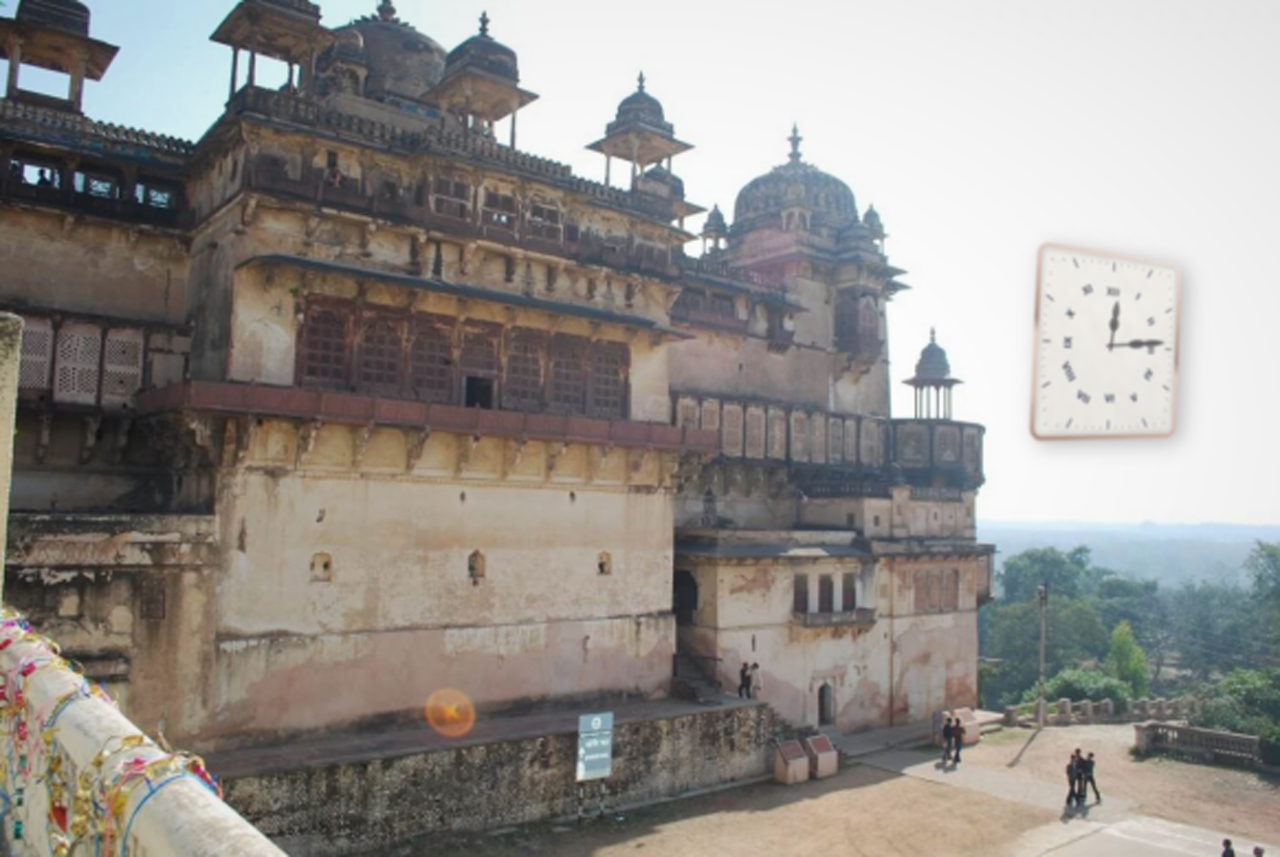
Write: 12 h 14 min
